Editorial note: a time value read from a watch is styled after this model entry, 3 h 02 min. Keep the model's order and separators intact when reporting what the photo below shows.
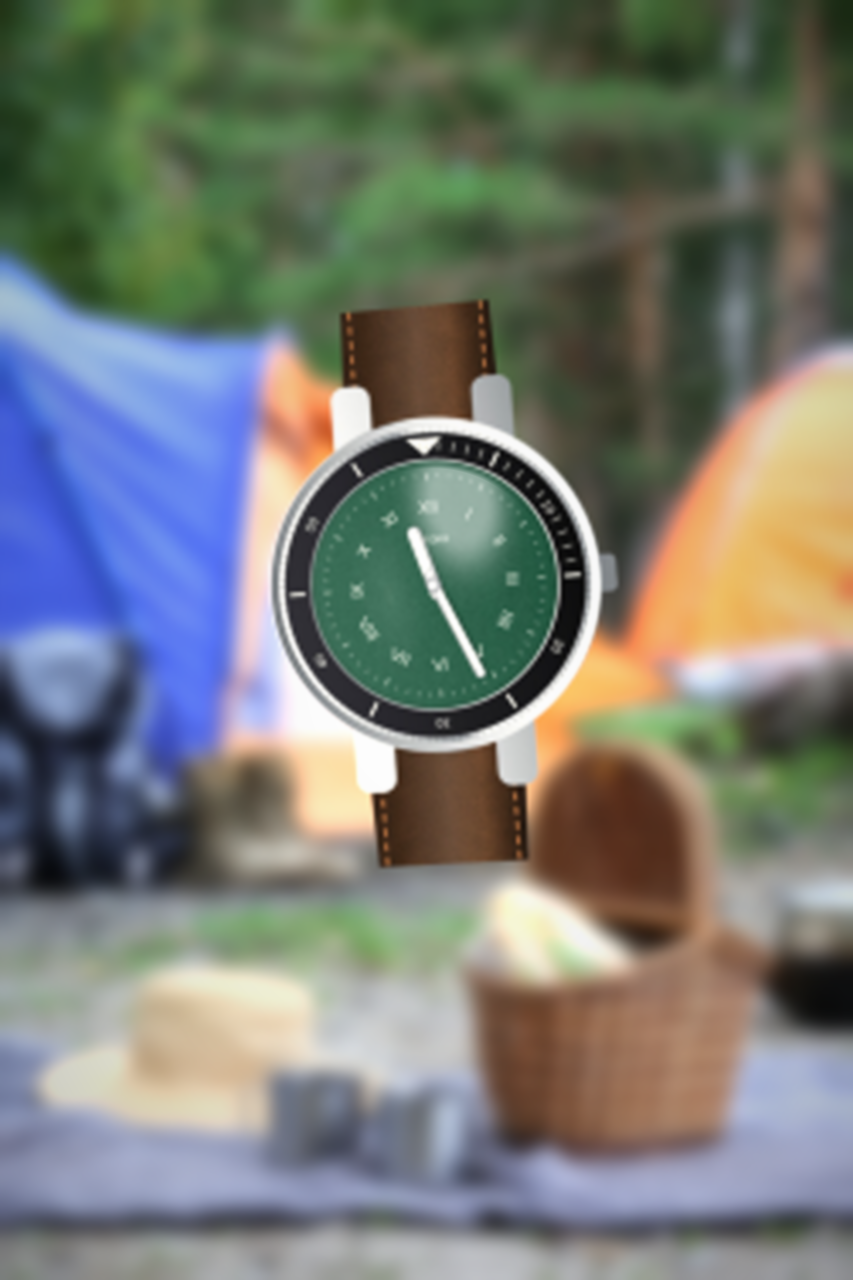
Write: 11 h 26 min
